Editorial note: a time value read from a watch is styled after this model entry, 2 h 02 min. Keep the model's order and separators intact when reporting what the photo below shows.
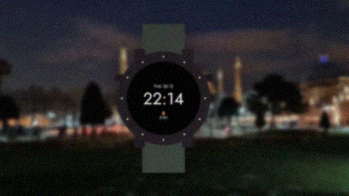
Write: 22 h 14 min
